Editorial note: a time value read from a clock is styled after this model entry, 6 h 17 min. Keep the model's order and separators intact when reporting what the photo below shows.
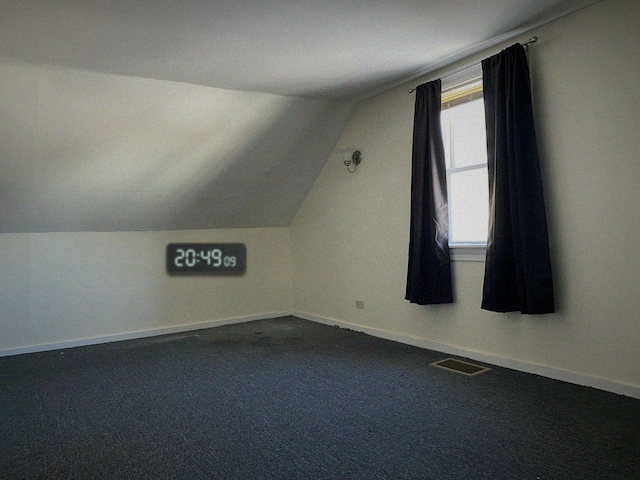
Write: 20 h 49 min
